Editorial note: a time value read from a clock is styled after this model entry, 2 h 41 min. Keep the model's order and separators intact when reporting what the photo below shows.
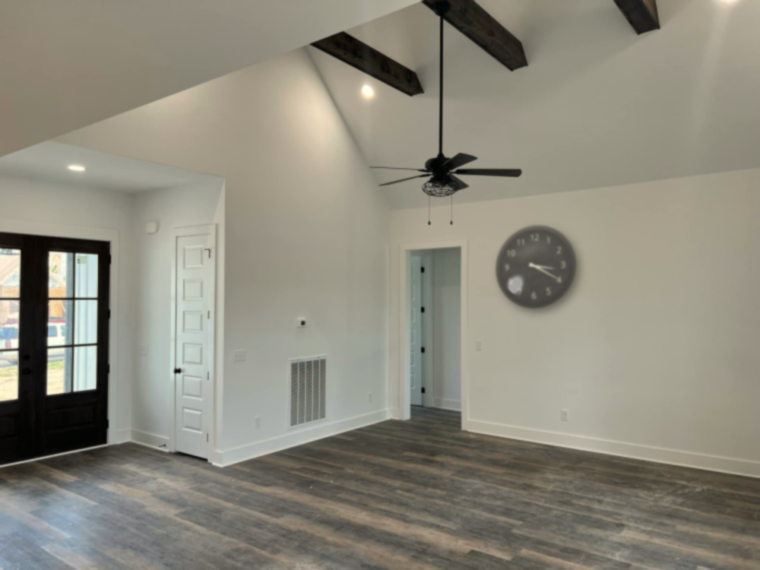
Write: 3 h 20 min
